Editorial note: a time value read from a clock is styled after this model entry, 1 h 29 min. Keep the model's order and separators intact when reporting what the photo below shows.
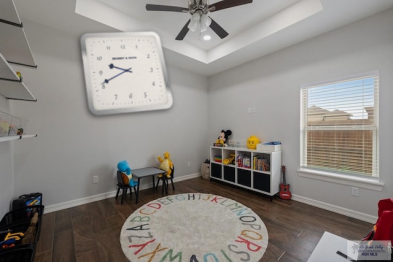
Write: 9 h 41 min
